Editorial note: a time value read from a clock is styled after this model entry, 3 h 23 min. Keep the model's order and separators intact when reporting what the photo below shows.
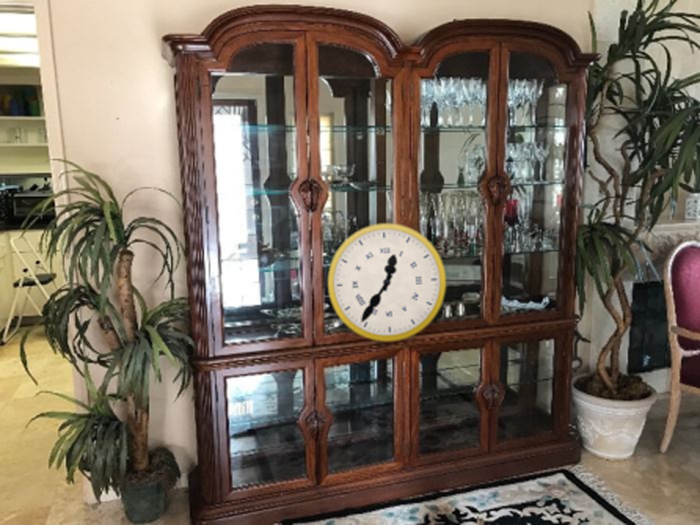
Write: 12 h 36 min
